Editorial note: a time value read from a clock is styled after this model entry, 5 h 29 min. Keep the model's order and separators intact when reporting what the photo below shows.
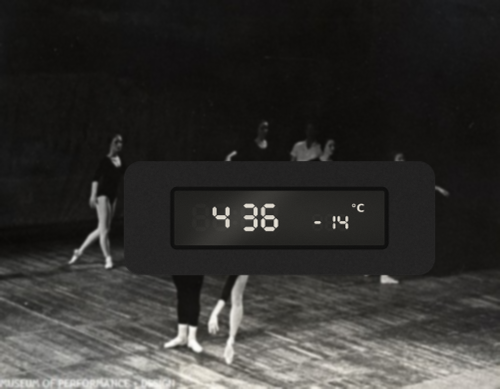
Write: 4 h 36 min
